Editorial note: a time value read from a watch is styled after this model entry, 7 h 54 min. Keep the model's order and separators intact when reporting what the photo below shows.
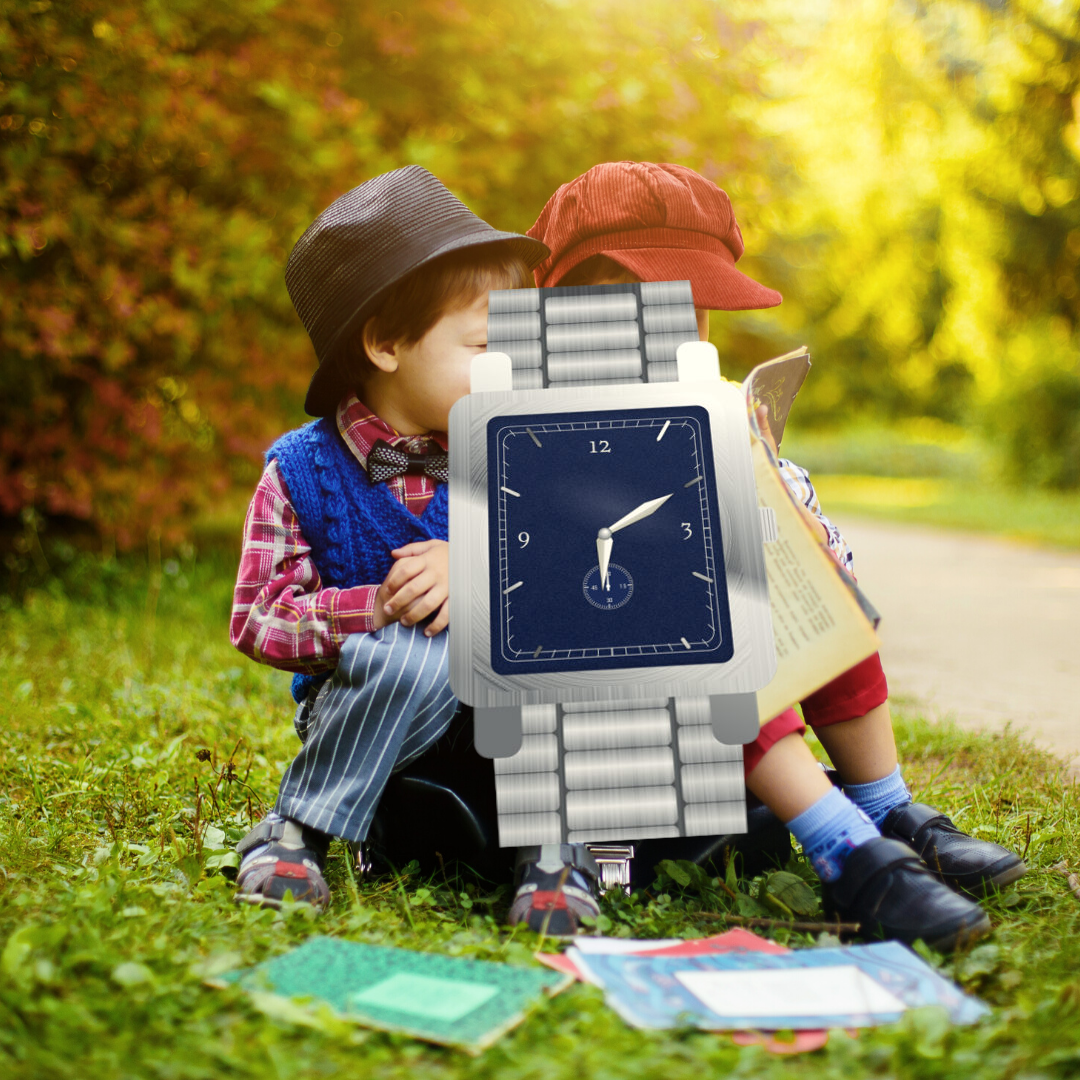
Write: 6 h 10 min
